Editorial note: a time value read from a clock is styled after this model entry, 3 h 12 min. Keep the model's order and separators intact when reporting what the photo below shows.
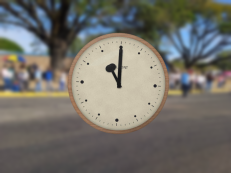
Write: 11 h 00 min
